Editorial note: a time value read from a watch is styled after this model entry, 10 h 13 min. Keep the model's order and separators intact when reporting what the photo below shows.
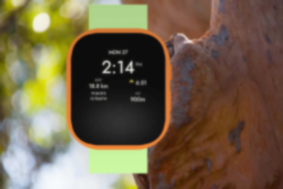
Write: 2 h 14 min
